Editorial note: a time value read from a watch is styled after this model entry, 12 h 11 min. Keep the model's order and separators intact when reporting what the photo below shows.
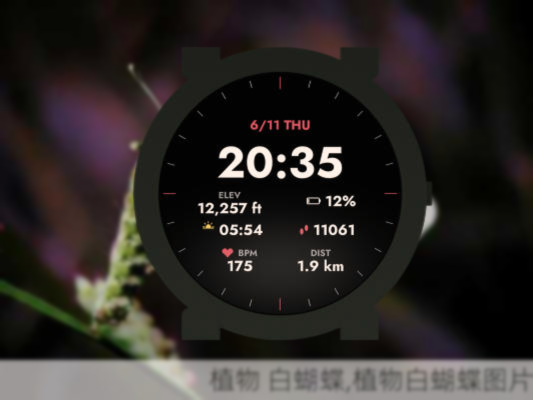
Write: 20 h 35 min
